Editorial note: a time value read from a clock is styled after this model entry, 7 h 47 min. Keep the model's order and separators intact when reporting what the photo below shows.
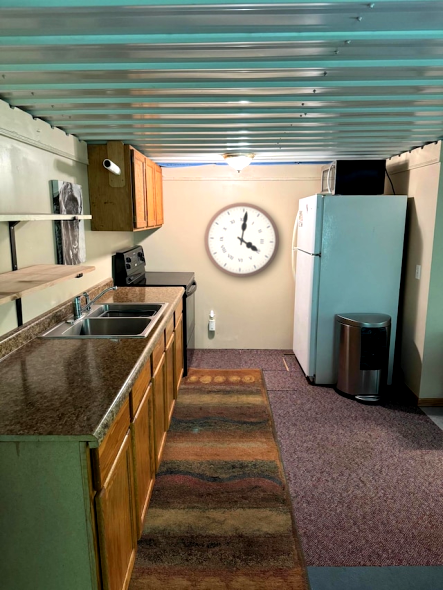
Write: 4 h 01 min
